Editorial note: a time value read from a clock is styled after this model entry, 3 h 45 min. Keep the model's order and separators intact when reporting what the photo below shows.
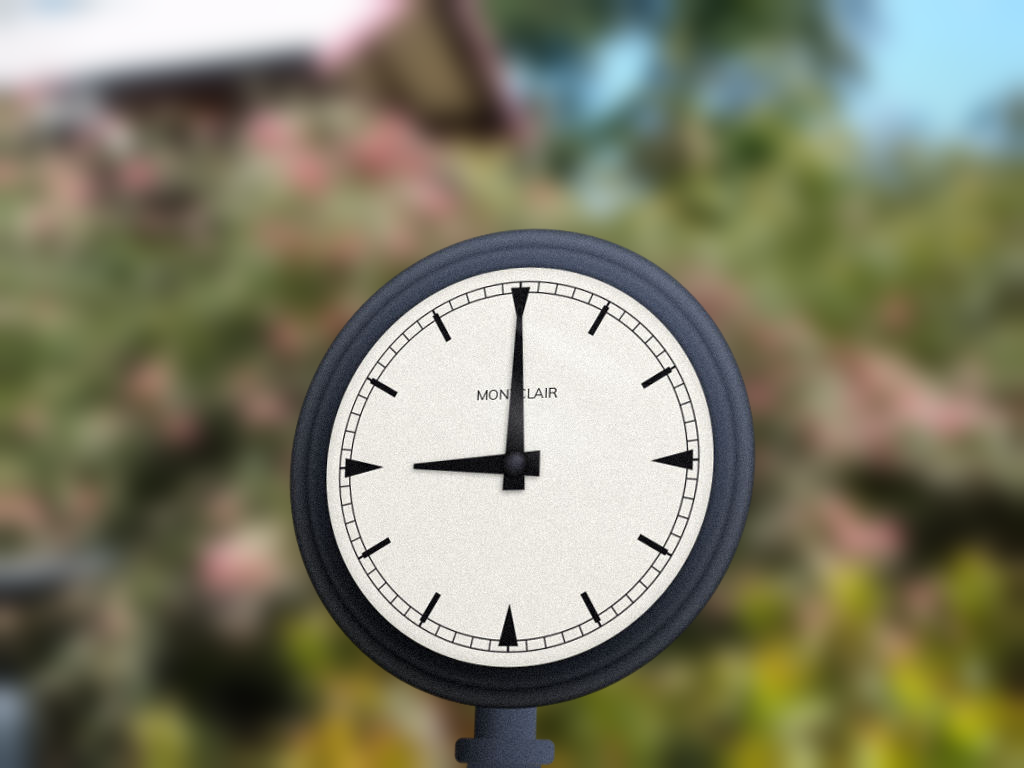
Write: 9 h 00 min
